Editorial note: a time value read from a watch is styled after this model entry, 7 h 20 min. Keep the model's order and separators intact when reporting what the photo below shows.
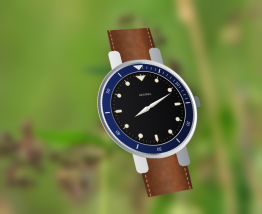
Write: 8 h 11 min
